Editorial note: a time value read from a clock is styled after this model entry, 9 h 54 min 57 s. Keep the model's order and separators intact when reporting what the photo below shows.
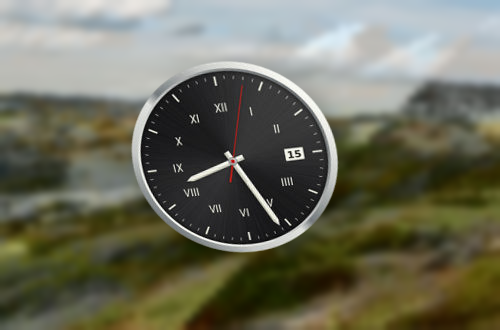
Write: 8 h 26 min 03 s
